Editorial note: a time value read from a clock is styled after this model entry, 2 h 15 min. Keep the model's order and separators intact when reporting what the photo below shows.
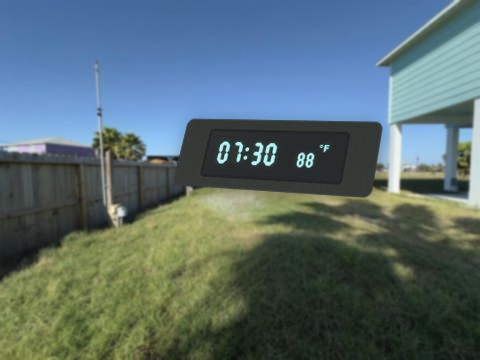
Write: 7 h 30 min
